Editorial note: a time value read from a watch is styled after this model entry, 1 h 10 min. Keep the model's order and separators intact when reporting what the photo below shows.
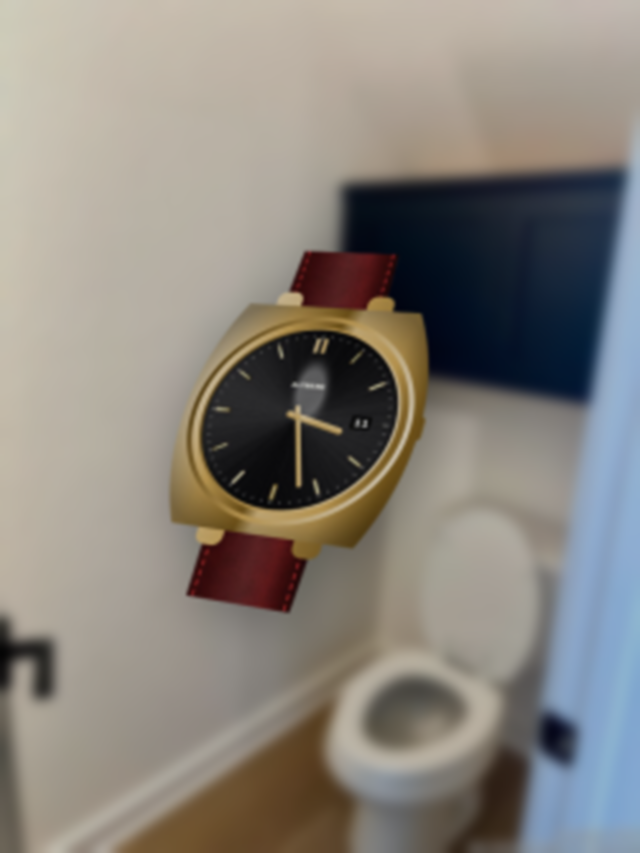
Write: 3 h 27 min
